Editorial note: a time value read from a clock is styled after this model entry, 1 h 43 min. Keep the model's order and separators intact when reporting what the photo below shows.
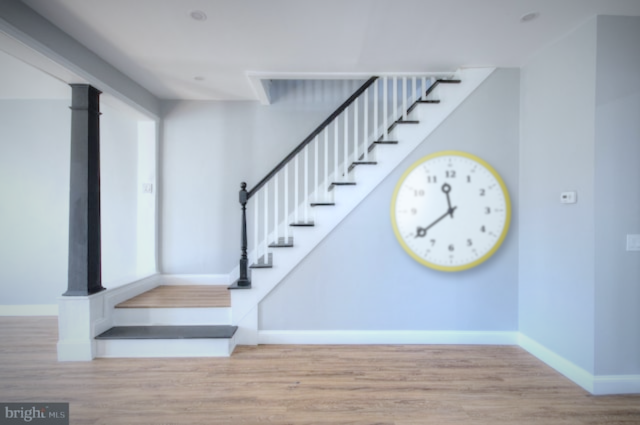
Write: 11 h 39 min
